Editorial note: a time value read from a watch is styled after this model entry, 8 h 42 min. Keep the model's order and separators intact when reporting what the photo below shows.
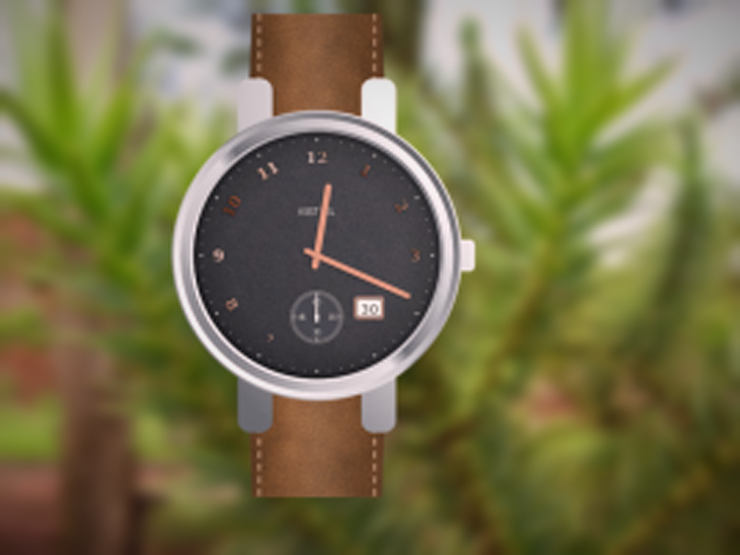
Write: 12 h 19 min
